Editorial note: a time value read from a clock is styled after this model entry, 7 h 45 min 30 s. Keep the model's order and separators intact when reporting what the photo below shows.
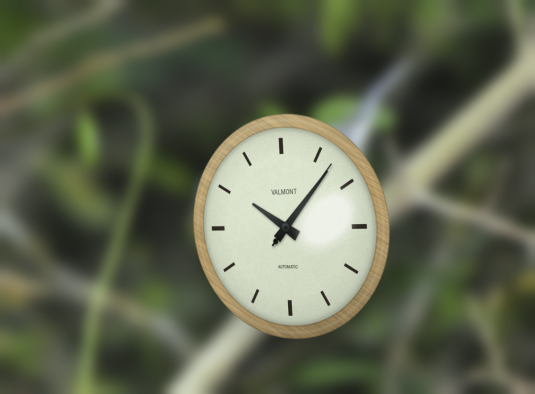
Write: 10 h 07 min 07 s
